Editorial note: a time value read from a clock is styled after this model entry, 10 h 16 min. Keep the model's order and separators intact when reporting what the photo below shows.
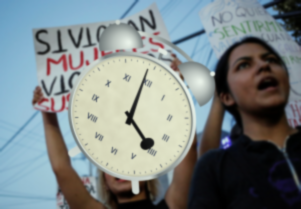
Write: 3 h 59 min
